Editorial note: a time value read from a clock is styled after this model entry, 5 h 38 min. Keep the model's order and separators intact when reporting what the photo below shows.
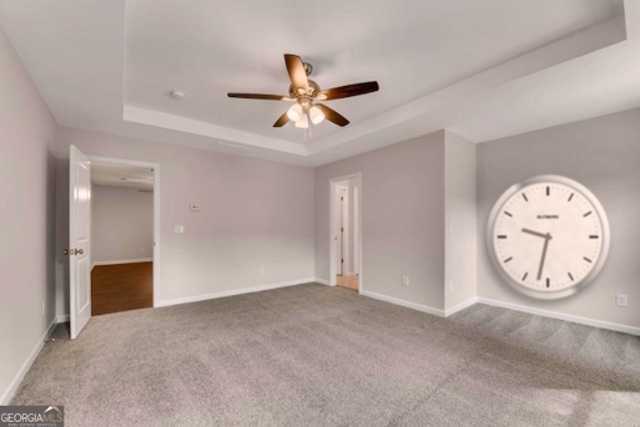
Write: 9 h 32 min
